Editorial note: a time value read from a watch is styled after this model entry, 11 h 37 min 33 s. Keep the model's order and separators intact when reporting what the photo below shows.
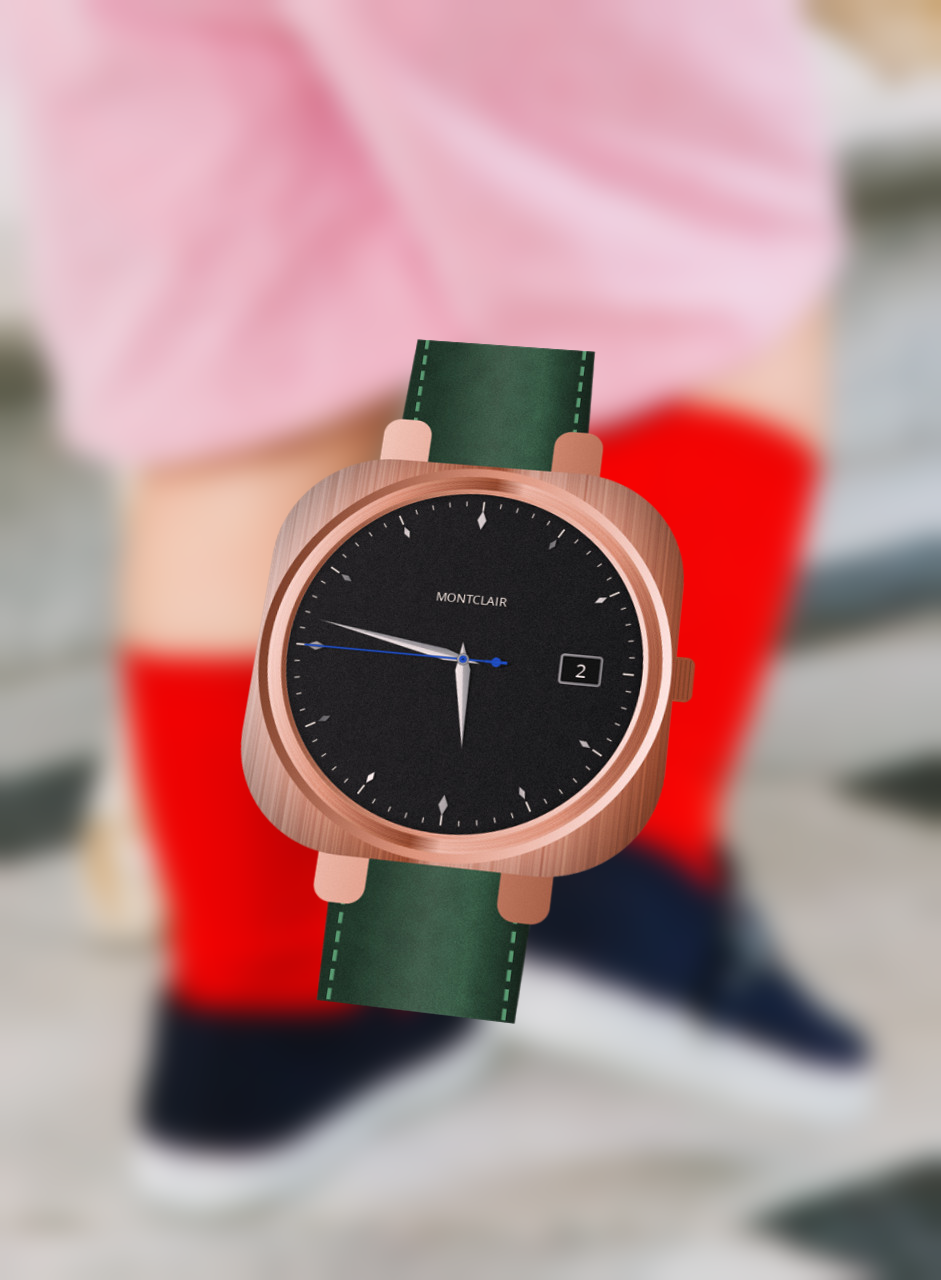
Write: 5 h 46 min 45 s
